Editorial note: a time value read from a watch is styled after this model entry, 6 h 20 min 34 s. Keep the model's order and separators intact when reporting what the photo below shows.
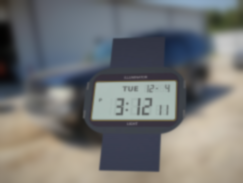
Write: 3 h 12 min 11 s
